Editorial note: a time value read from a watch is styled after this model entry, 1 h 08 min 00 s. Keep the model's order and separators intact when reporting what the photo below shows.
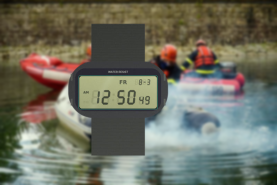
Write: 12 h 50 min 49 s
